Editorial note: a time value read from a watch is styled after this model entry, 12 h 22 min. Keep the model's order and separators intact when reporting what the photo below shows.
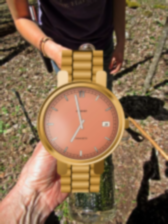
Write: 6 h 58 min
